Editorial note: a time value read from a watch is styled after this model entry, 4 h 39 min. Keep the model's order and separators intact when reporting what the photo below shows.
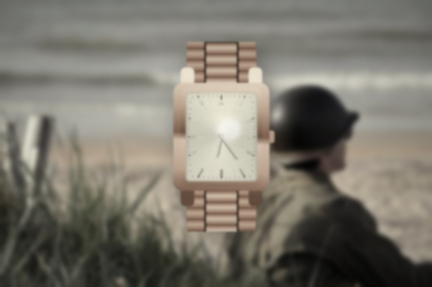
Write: 6 h 24 min
